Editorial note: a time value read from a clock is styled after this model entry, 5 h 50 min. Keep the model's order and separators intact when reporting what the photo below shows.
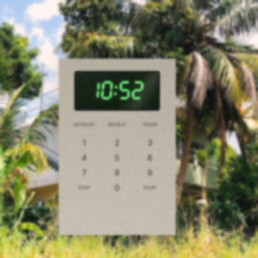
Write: 10 h 52 min
